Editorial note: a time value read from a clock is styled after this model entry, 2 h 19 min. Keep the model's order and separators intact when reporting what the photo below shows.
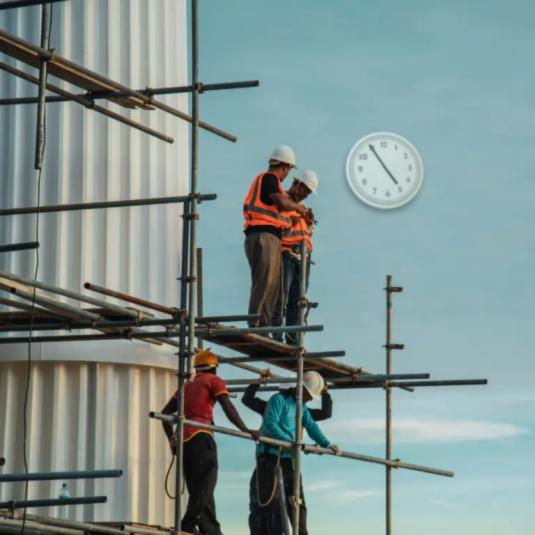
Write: 4 h 55 min
